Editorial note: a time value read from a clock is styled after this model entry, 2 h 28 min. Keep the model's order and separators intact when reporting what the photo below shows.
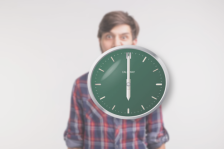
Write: 6 h 00 min
